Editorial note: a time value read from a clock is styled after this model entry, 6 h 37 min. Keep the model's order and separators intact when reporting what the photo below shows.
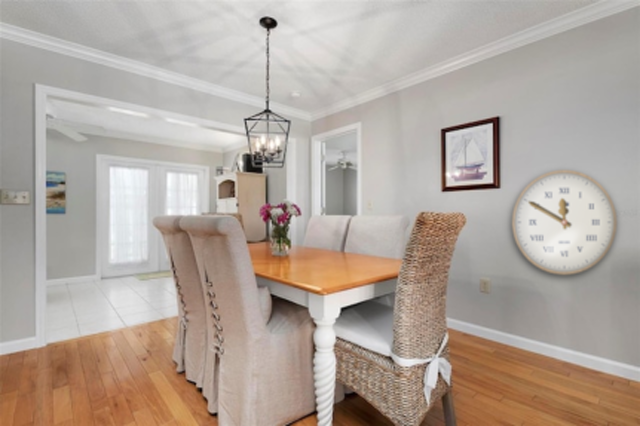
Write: 11 h 50 min
